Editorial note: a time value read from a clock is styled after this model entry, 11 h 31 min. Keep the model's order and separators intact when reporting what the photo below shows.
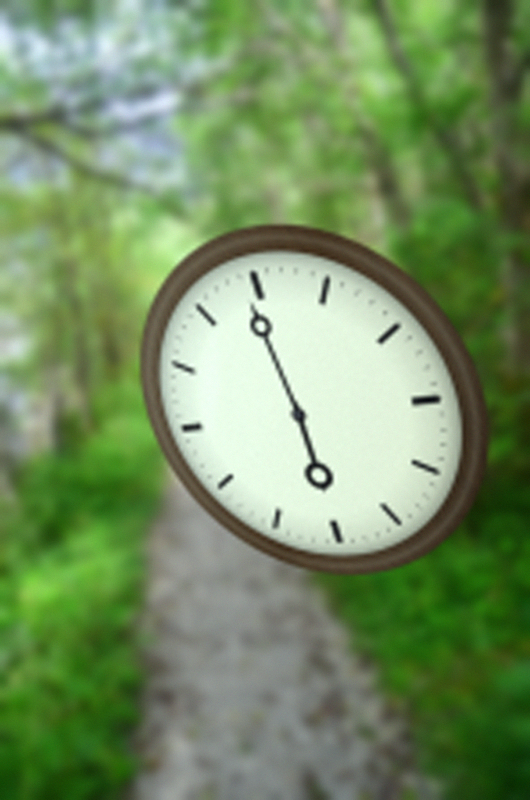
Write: 5 h 59 min
